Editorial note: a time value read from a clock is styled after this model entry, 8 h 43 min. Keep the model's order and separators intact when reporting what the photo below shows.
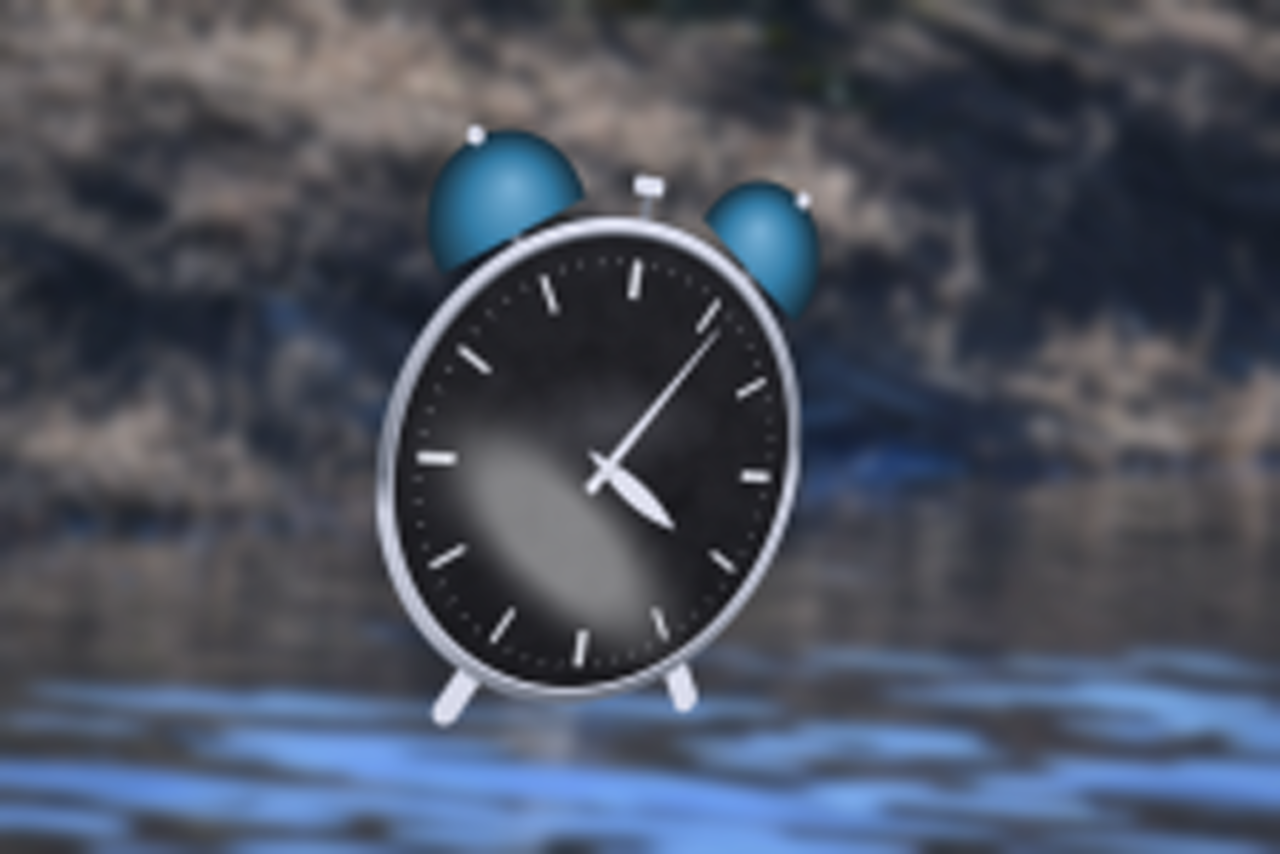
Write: 4 h 06 min
